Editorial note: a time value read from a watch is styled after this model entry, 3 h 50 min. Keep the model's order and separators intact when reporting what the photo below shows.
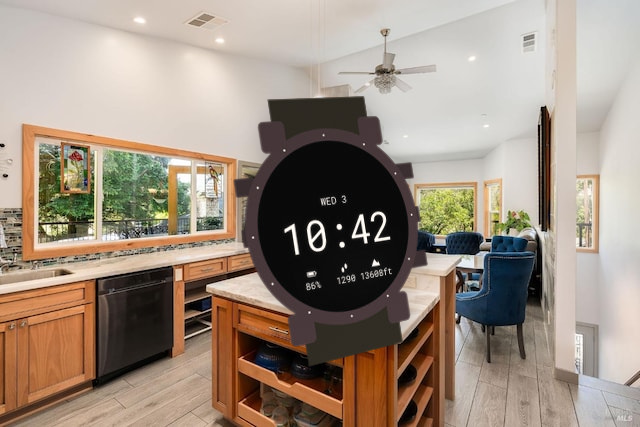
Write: 10 h 42 min
